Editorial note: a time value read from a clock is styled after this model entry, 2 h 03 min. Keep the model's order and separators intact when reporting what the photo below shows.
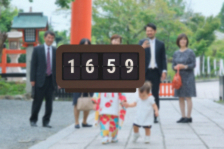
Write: 16 h 59 min
